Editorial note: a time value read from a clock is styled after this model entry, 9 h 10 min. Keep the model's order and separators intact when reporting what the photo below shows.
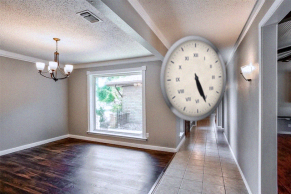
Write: 5 h 26 min
